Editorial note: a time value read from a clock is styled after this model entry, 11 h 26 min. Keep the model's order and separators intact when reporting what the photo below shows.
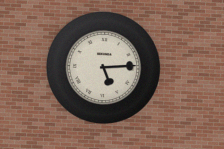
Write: 5 h 14 min
